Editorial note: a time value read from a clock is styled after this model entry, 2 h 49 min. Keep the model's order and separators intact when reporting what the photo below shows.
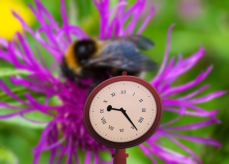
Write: 9 h 24 min
